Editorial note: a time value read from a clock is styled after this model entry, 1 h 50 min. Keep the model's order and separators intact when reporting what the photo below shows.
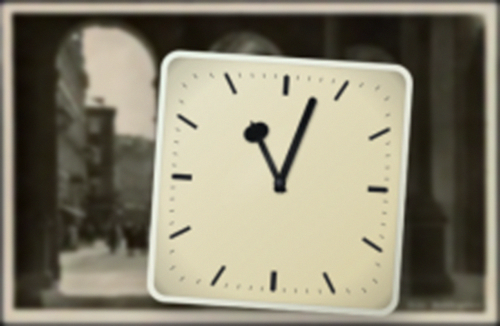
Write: 11 h 03 min
